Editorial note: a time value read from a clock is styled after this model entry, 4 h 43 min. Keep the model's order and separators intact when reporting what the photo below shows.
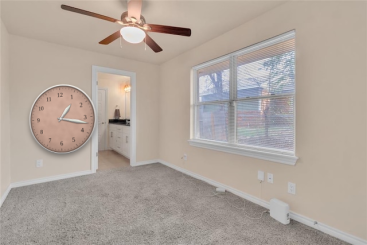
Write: 1 h 17 min
